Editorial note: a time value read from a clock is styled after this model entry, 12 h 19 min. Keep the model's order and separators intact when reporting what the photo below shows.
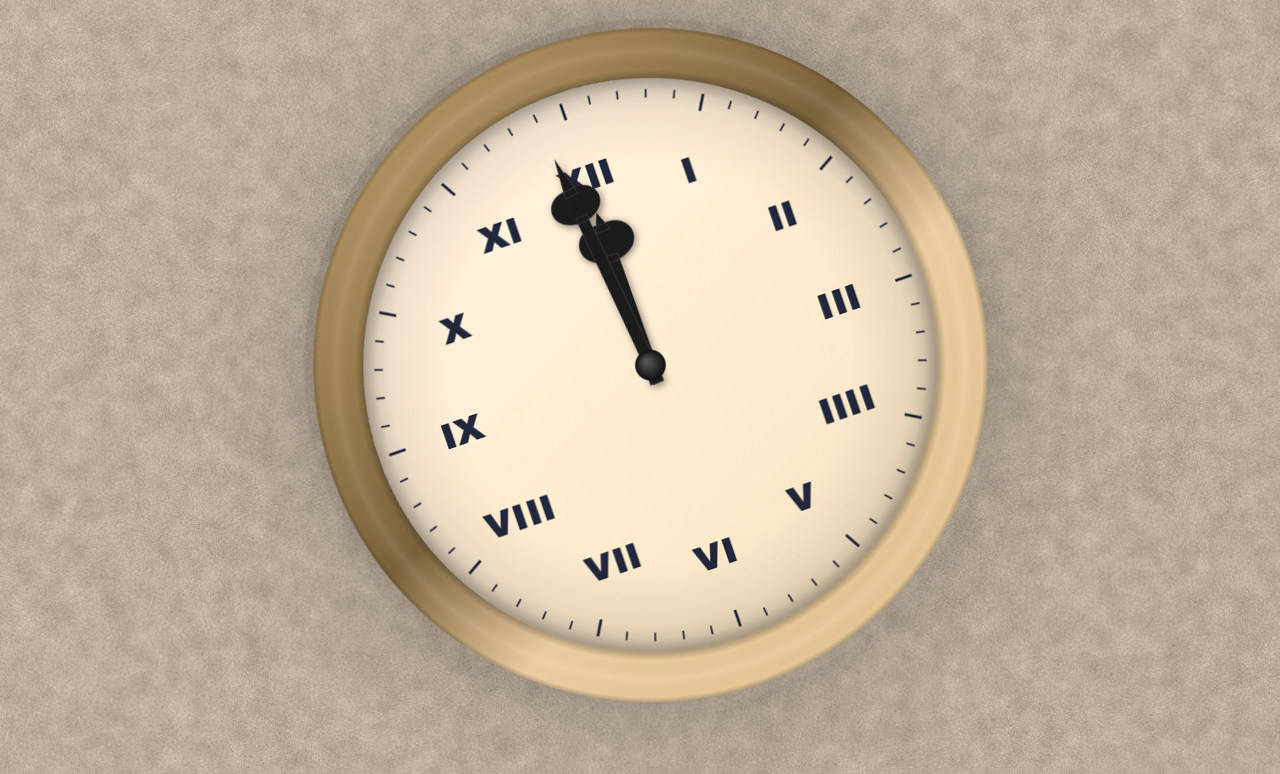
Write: 11 h 59 min
